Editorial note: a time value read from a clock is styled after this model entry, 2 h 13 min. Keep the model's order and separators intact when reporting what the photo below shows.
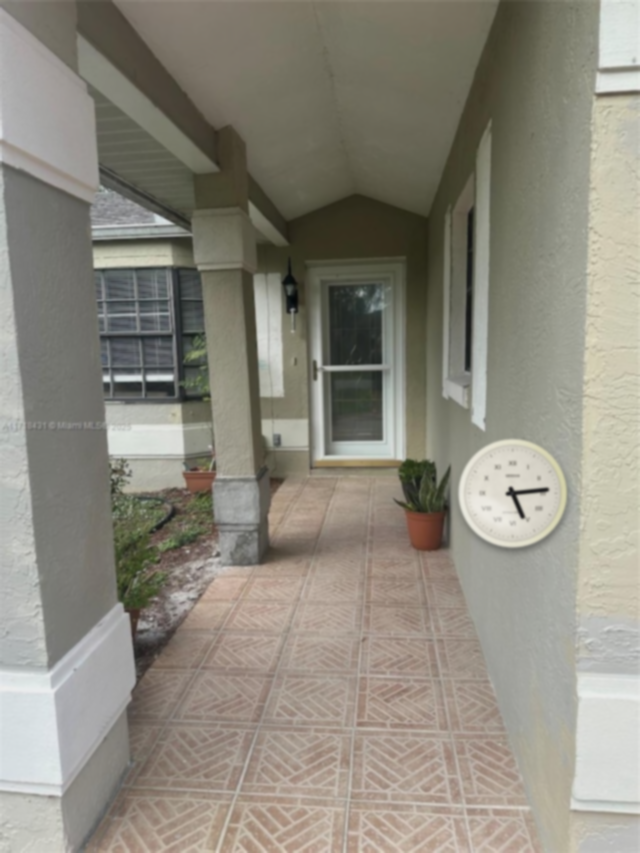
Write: 5 h 14 min
